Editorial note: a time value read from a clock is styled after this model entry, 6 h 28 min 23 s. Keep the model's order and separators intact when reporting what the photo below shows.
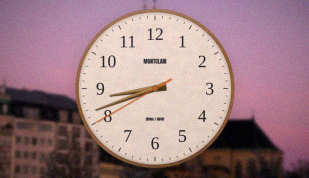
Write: 8 h 41 min 40 s
